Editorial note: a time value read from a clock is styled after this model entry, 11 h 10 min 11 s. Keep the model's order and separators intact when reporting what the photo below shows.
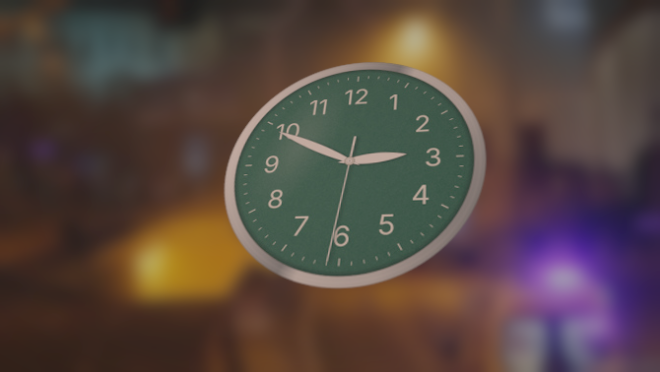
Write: 2 h 49 min 31 s
